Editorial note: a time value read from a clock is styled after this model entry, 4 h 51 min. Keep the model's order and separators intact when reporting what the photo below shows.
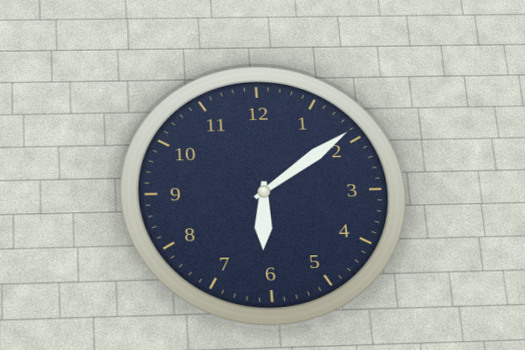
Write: 6 h 09 min
